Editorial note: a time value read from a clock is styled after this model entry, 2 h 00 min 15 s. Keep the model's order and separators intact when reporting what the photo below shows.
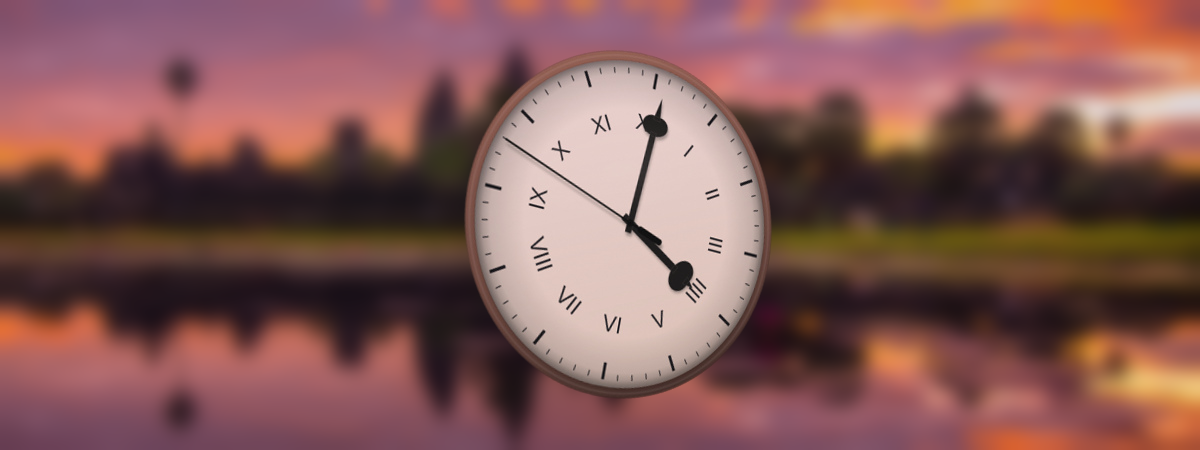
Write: 4 h 00 min 48 s
